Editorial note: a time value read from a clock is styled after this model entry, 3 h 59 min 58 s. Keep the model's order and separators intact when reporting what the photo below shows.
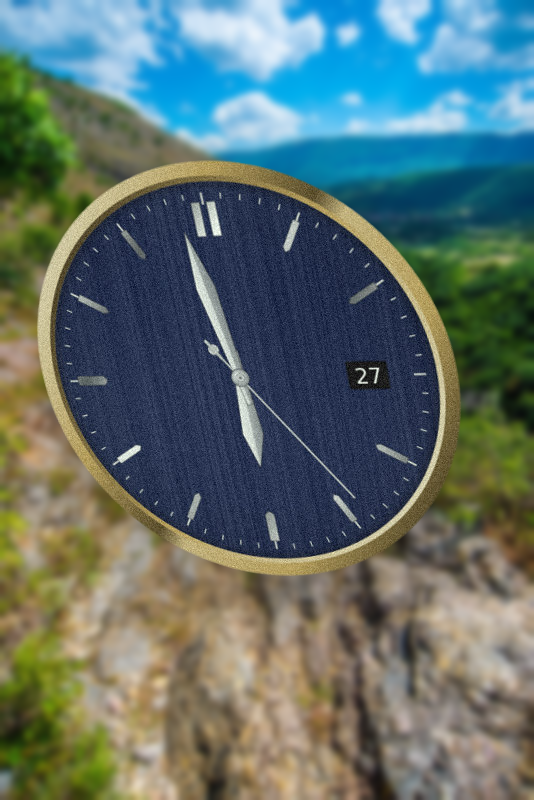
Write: 5 h 58 min 24 s
